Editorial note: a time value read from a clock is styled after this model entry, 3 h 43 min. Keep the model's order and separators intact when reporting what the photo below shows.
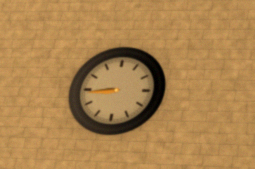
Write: 8 h 44 min
